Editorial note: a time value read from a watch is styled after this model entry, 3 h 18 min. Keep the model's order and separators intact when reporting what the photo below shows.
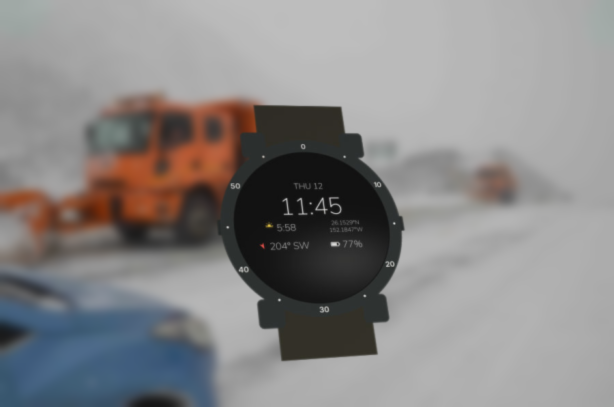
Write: 11 h 45 min
